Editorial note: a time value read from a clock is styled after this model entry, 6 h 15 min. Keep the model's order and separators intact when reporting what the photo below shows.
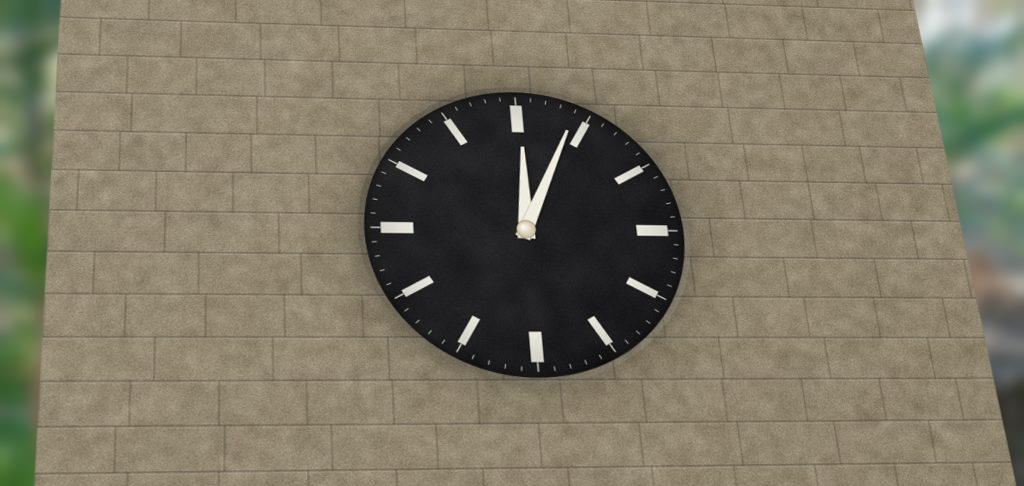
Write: 12 h 04 min
